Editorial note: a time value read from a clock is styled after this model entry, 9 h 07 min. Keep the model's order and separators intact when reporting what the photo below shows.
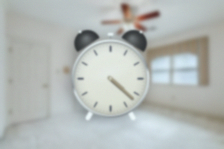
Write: 4 h 22 min
